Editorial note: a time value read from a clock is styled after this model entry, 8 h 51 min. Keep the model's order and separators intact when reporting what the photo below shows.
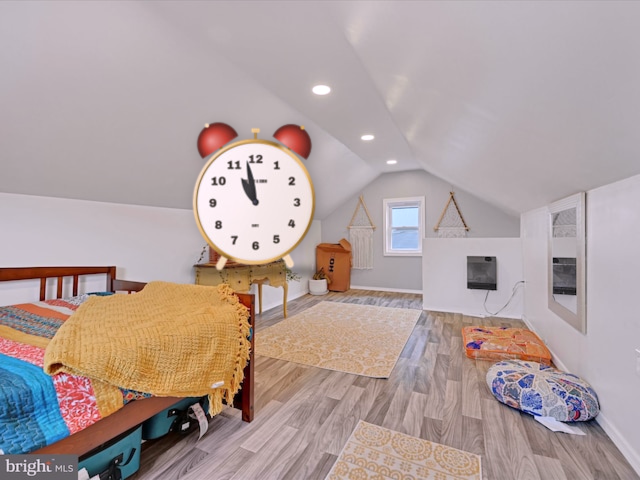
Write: 10 h 58 min
